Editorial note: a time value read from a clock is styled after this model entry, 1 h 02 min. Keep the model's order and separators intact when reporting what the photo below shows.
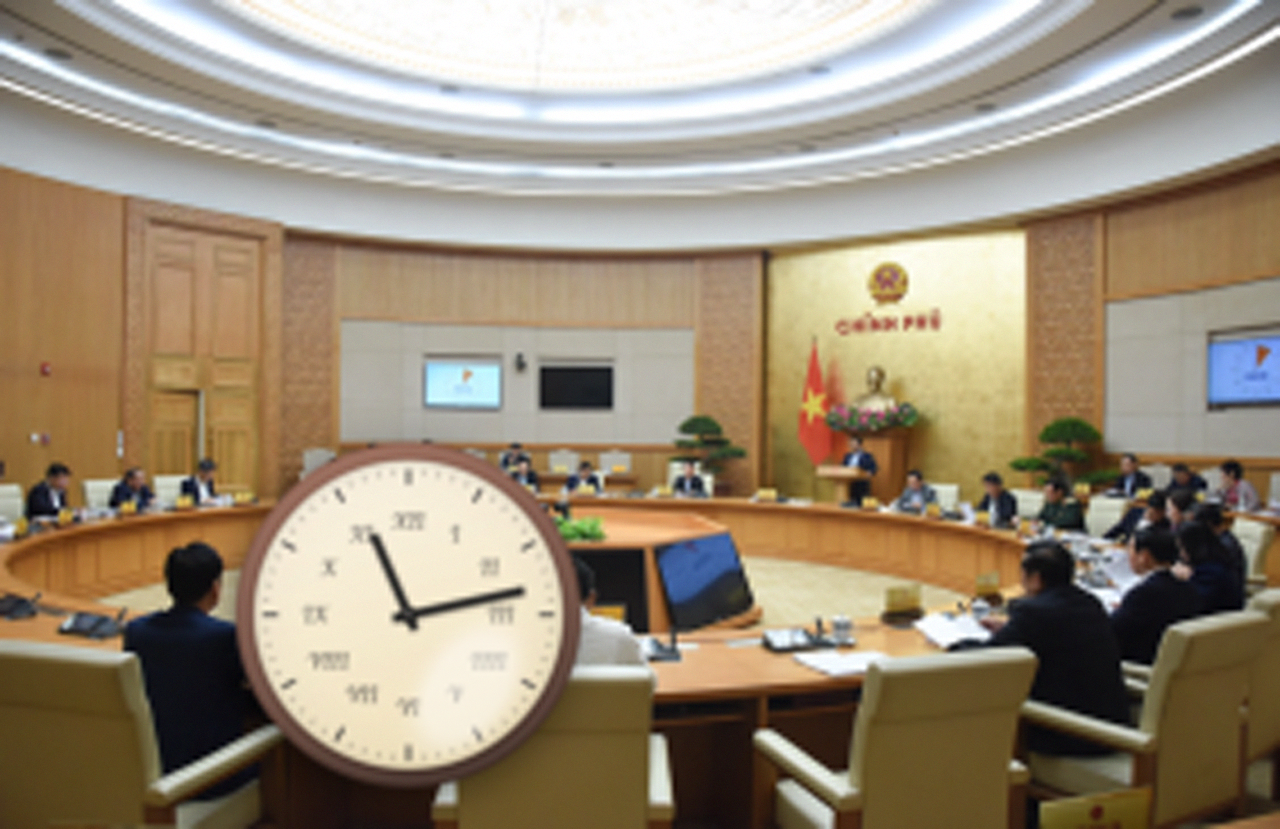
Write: 11 h 13 min
